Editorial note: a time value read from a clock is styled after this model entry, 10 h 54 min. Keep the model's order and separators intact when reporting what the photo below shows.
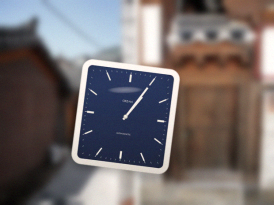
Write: 1 h 05 min
